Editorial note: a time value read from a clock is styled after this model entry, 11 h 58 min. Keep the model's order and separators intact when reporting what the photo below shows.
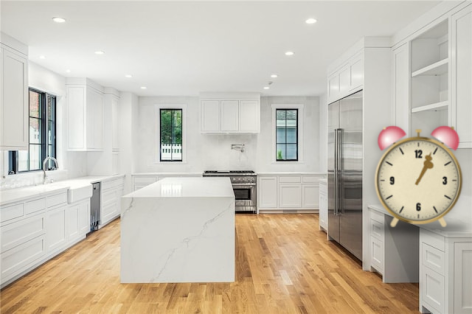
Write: 1 h 04 min
